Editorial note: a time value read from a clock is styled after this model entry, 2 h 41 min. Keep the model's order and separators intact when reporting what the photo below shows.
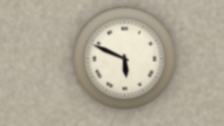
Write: 5 h 49 min
